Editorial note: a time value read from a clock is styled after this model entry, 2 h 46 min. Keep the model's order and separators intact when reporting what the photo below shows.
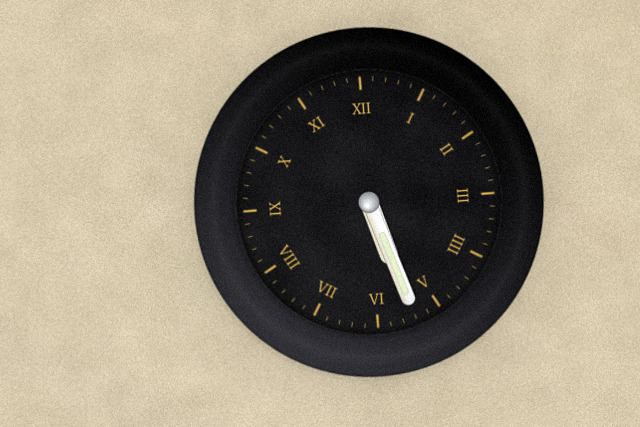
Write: 5 h 27 min
